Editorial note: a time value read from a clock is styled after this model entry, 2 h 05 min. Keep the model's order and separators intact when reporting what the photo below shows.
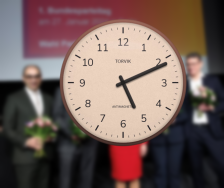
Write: 5 h 11 min
